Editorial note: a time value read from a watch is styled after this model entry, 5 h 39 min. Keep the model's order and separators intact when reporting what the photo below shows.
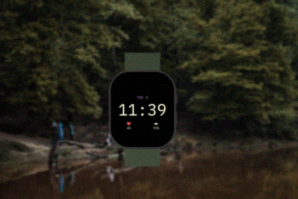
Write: 11 h 39 min
